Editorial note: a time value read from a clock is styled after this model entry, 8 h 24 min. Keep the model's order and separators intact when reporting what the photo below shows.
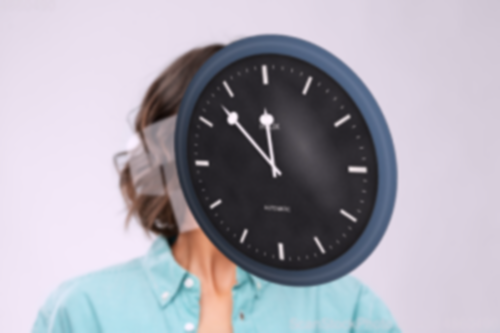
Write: 11 h 53 min
